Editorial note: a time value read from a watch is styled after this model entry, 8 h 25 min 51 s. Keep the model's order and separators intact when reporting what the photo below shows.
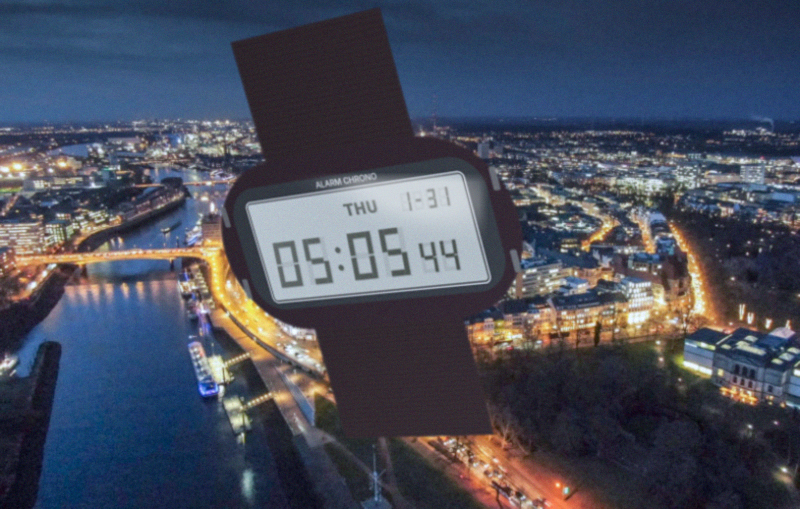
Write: 5 h 05 min 44 s
